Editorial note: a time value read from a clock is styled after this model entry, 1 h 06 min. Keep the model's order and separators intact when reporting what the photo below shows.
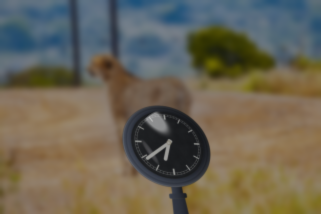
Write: 6 h 39 min
